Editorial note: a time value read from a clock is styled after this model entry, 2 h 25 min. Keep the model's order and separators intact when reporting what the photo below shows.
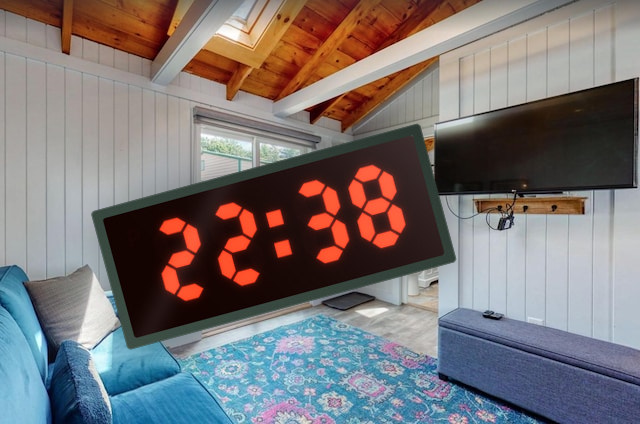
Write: 22 h 38 min
